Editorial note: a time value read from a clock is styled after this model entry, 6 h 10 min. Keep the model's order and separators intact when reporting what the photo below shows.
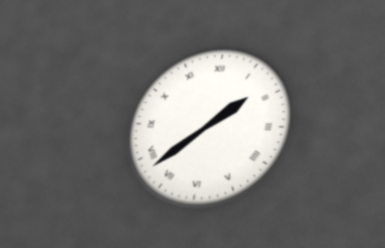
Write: 1 h 38 min
